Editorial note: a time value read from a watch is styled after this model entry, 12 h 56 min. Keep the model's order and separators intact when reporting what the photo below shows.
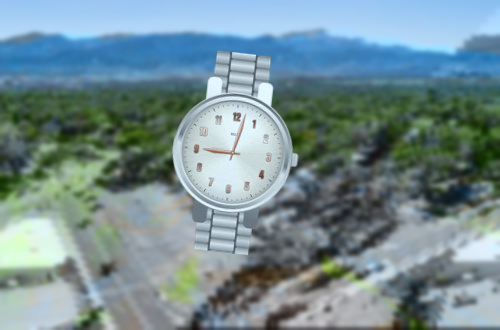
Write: 9 h 02 min
